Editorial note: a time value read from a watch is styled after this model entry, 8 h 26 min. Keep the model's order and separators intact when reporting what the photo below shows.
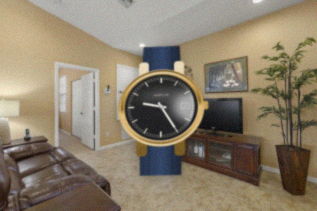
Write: 9 h 25 min
